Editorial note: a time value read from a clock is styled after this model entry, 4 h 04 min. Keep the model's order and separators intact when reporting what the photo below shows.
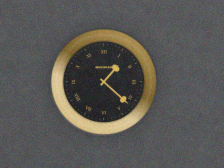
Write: 1 h 22 min
